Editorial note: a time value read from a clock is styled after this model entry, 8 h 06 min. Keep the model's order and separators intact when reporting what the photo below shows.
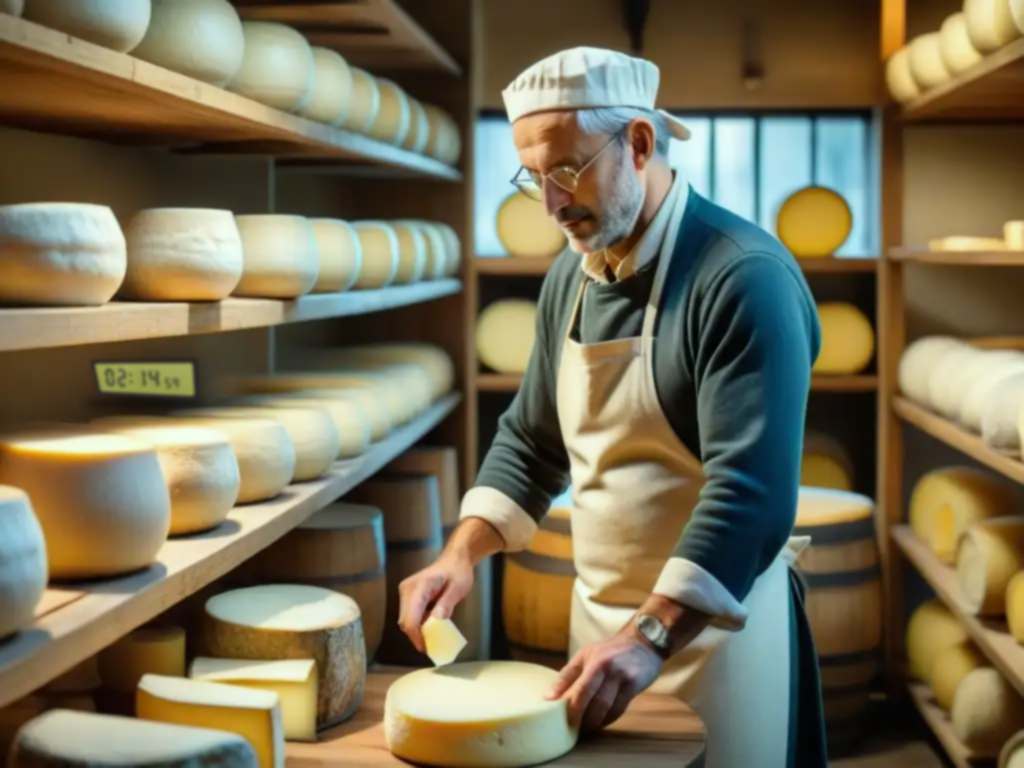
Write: 2 h 14 min
